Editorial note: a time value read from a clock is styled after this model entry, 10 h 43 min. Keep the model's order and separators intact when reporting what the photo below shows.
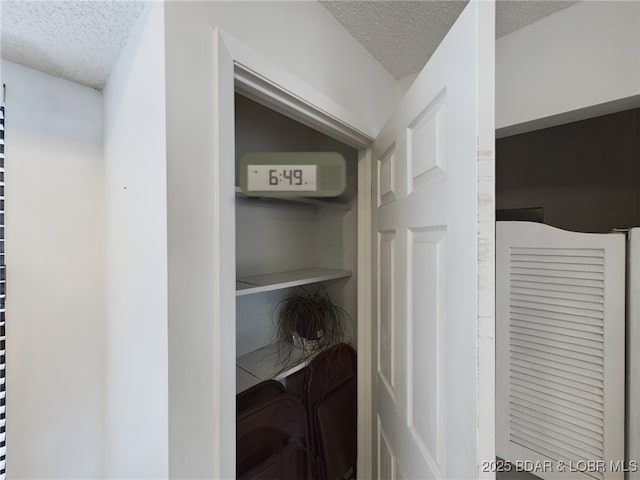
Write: 6 h 49 min
